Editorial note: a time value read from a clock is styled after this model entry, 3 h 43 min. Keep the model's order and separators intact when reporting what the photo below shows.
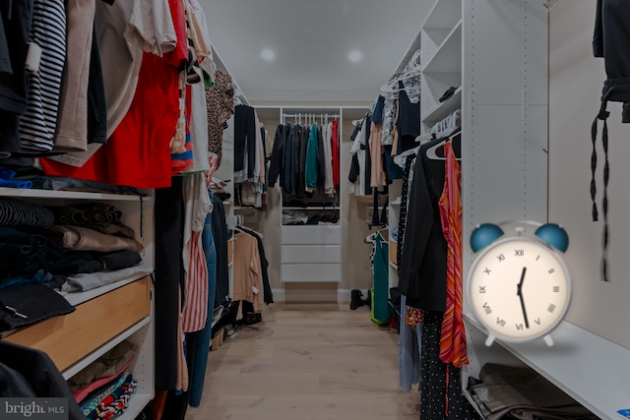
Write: 12 h 28 min
